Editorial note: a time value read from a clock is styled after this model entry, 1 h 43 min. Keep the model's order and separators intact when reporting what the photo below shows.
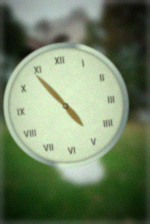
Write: 4 h 54 min
